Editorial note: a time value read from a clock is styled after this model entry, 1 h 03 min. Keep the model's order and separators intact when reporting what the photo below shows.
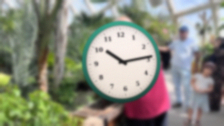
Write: 10 h 14 min
